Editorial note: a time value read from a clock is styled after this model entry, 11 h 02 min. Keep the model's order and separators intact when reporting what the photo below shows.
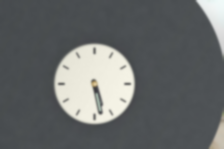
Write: 5 h 28 min
